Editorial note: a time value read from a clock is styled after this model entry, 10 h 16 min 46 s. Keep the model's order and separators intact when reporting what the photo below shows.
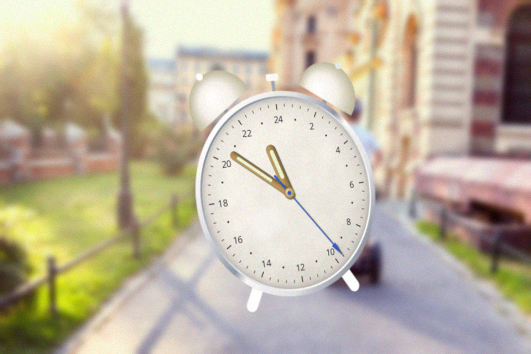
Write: 22 h 51 min 24 s
